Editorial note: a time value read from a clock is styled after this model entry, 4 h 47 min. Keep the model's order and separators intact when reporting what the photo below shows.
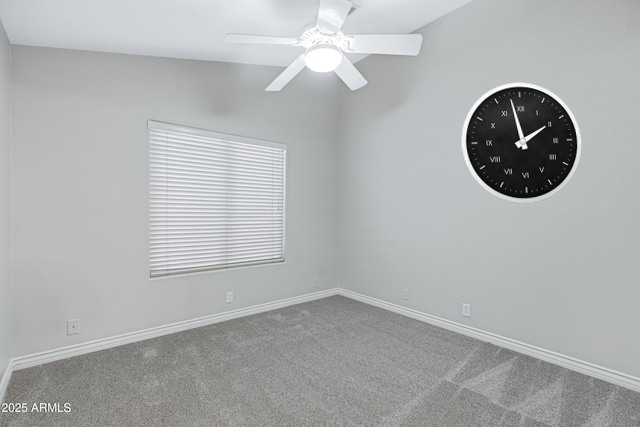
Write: 1 h 58 min
